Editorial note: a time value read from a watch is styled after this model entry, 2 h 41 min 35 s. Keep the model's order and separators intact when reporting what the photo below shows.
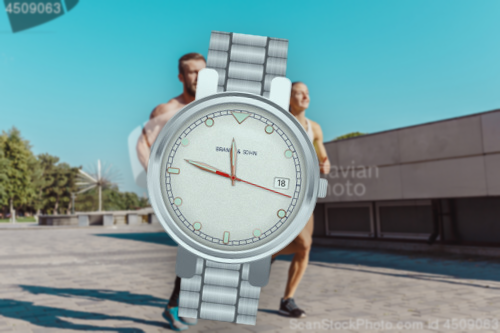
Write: 11 h 47 min 17 s
